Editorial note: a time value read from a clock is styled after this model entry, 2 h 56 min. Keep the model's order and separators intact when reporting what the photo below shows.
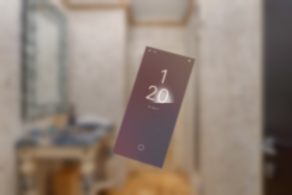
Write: 1 h 20 min
